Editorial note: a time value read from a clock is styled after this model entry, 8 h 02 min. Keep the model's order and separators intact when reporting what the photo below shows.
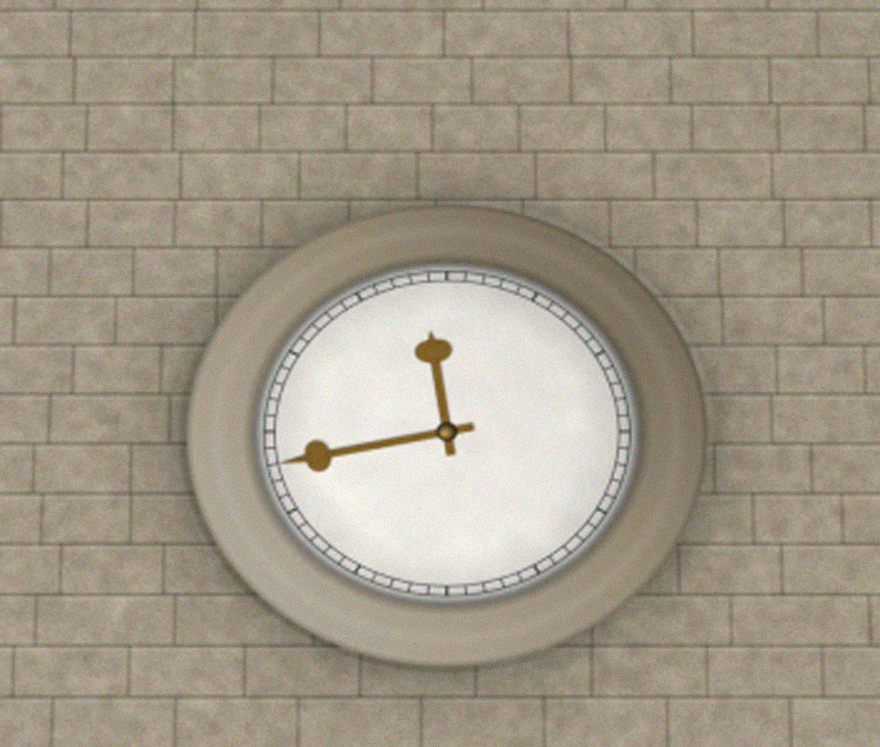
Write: 11 h 43 min
